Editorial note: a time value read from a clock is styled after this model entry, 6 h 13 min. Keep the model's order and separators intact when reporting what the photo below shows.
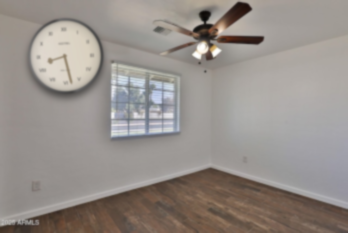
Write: 8 h 28 min
